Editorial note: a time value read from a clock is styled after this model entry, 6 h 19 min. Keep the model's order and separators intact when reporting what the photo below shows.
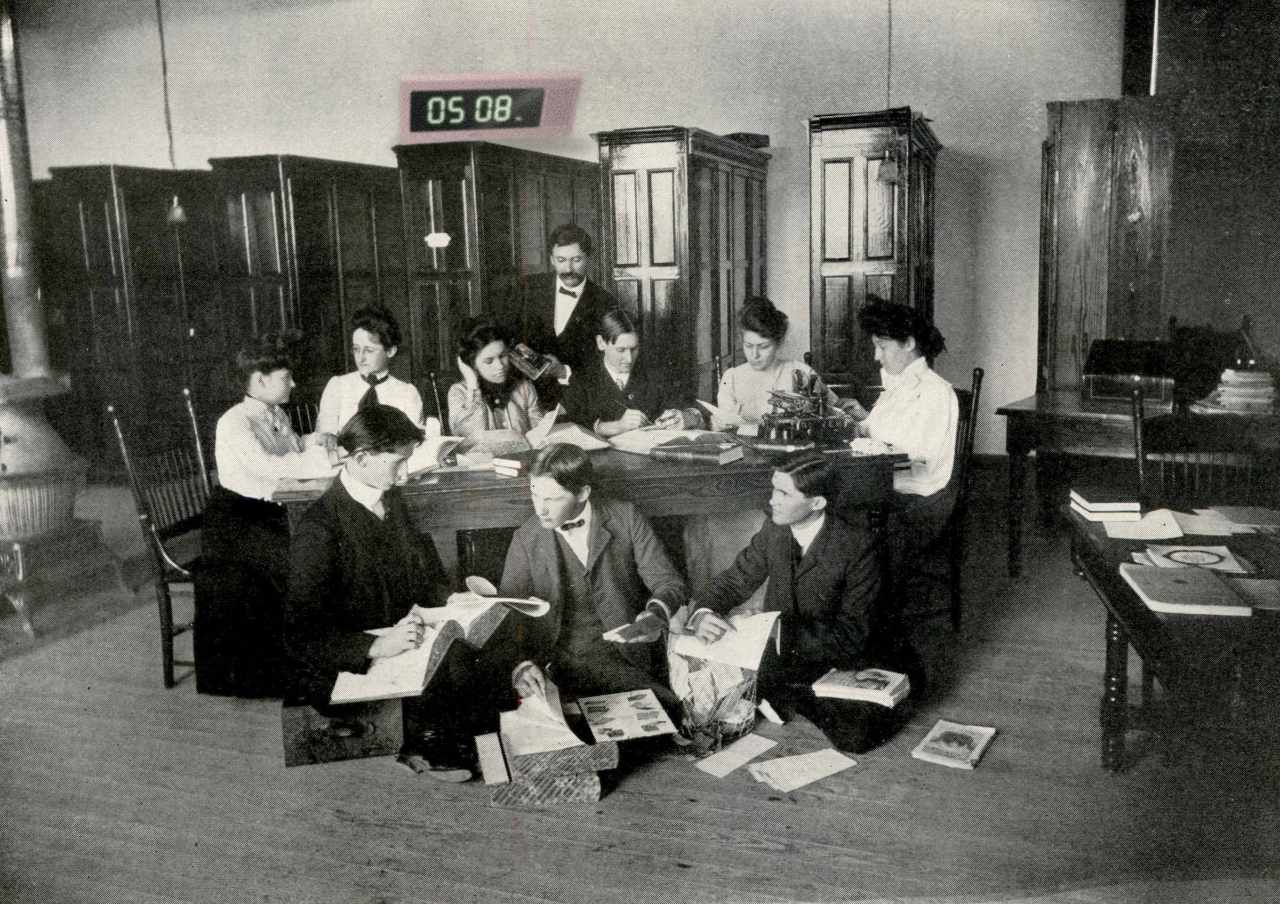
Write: 5 h 08 min
